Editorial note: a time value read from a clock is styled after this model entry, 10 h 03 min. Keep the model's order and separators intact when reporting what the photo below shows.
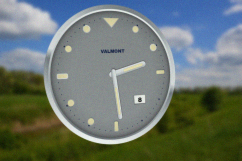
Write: 2 h 29 min
